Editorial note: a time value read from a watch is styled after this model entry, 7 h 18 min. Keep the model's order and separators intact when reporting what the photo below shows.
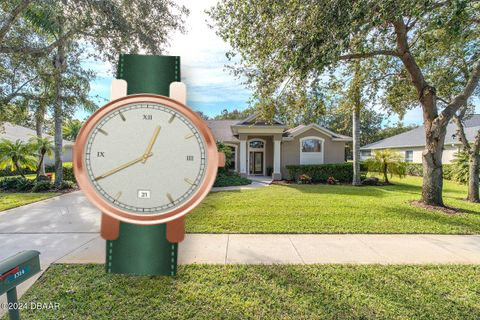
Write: 12 h 40 min
